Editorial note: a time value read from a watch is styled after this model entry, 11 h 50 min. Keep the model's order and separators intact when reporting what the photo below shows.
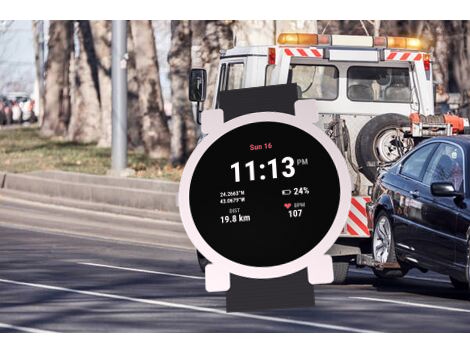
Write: 11 h 13 min
